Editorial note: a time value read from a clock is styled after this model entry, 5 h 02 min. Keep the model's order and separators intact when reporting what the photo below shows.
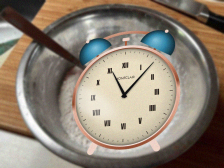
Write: 11 h 07 min
